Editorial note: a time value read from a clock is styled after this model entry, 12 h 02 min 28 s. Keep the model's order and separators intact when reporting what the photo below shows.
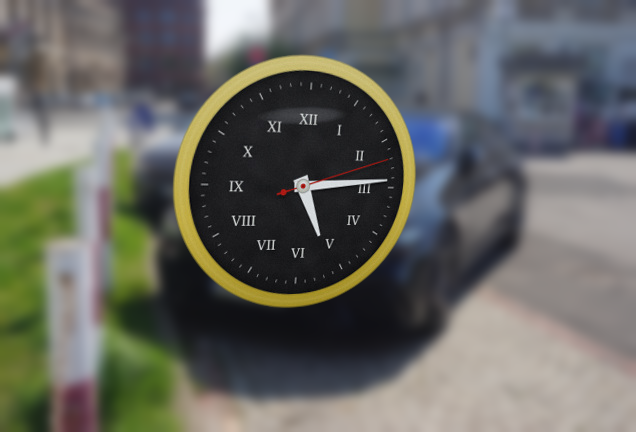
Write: 5 h 14 min 12 s
